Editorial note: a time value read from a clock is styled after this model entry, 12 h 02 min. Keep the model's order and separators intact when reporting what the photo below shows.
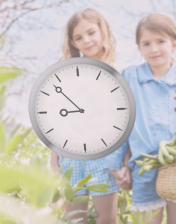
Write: 8 h 53 min
